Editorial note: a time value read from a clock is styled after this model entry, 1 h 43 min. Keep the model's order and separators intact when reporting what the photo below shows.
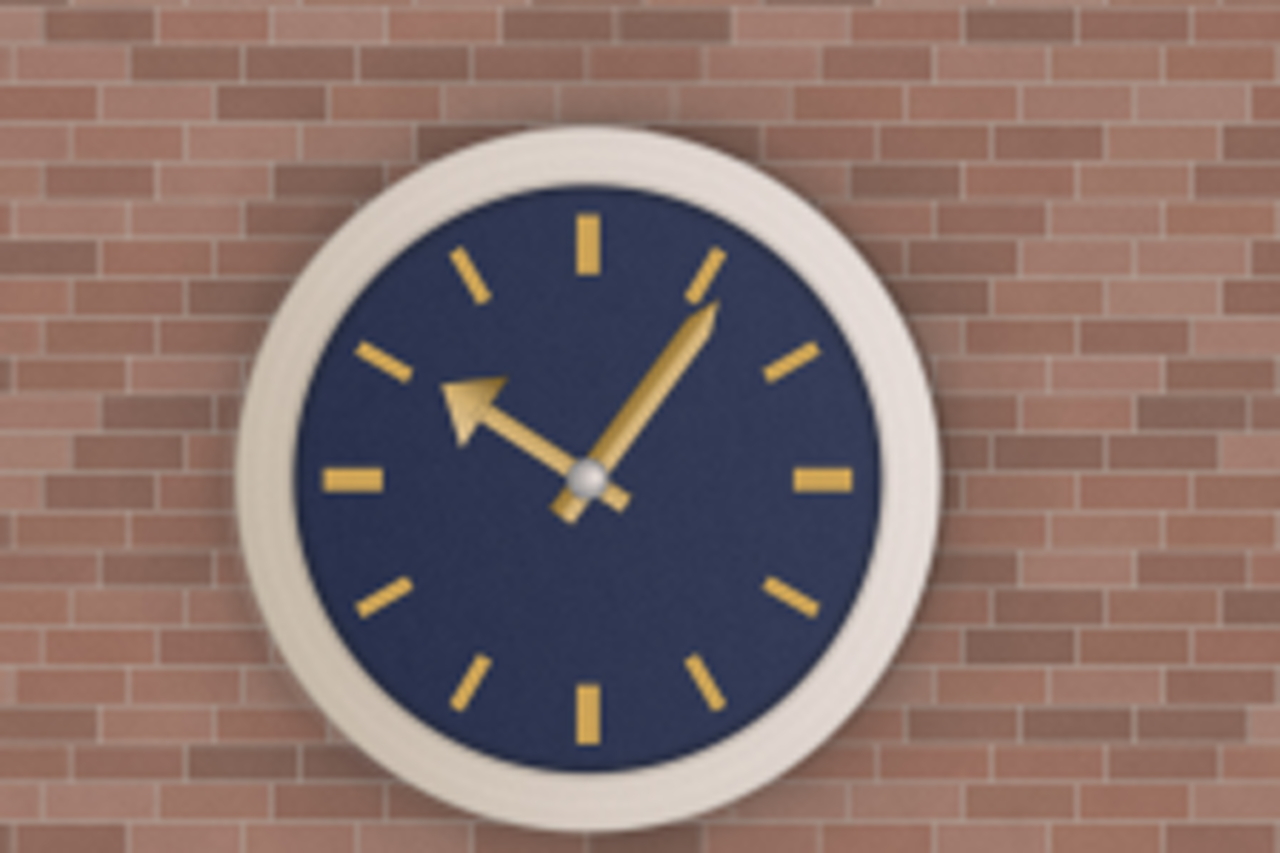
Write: 10 h 06 min
